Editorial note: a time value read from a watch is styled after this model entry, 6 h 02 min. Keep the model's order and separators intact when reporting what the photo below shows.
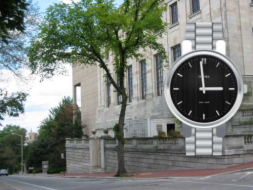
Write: 2 h 59 min
